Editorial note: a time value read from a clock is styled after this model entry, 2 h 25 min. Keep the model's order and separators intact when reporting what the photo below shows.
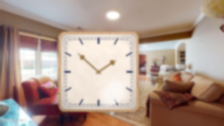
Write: 1 h 52 min
